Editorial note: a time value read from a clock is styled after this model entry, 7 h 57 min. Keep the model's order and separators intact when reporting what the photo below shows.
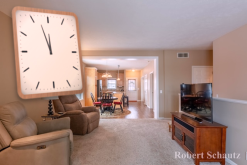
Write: 11 h 57 min
